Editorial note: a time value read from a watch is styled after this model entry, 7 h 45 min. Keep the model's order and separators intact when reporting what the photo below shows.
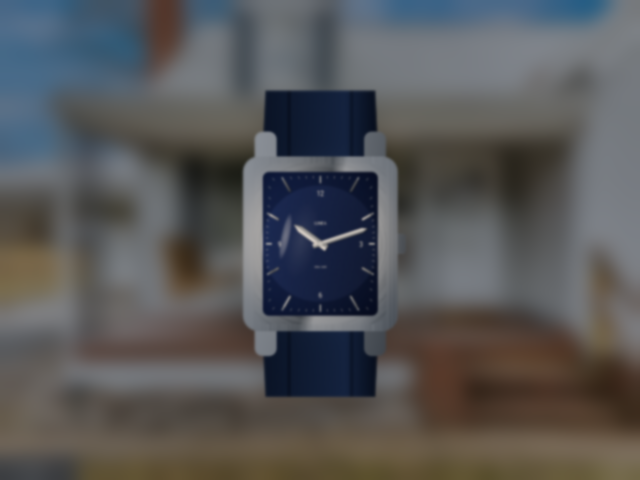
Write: 10 h 12 min
